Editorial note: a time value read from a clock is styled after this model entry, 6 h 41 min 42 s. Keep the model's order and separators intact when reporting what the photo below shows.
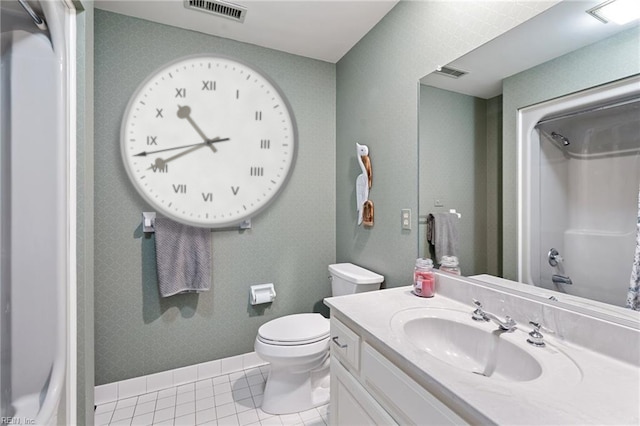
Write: 10 h 40 min 43 s
